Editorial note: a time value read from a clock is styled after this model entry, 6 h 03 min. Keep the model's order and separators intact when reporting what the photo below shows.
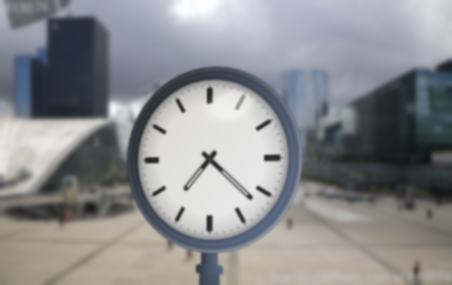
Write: 7 h 22 min
